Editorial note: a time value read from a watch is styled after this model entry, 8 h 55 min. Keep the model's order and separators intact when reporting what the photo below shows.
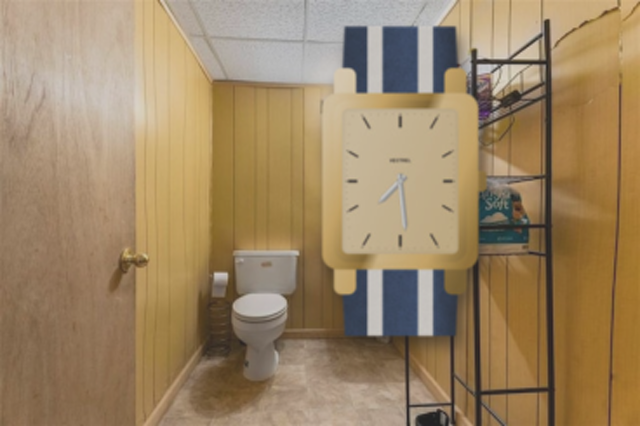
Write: 7 h 29 min
